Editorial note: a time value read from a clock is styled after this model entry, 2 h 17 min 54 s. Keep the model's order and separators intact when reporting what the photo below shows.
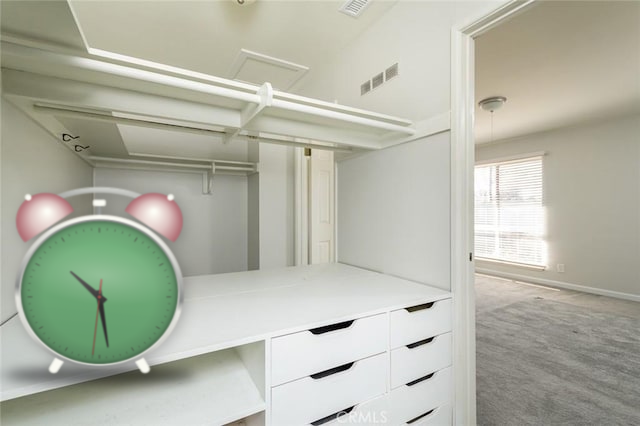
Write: 10 h 28 min 31 s
